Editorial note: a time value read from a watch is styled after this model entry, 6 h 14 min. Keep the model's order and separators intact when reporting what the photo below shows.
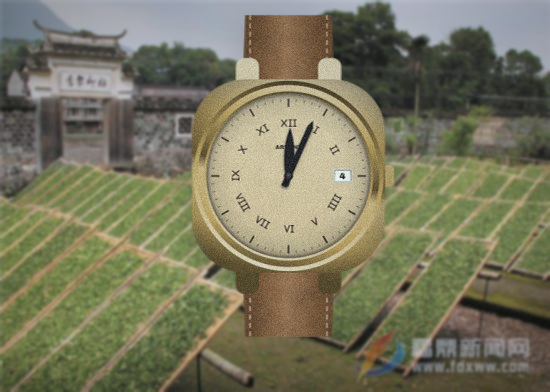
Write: 12 h 04 min
